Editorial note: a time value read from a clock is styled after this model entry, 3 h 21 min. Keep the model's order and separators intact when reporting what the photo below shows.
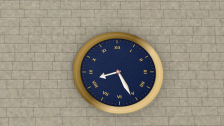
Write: 8 h 26 min
